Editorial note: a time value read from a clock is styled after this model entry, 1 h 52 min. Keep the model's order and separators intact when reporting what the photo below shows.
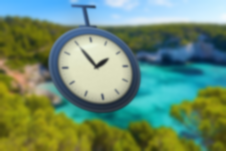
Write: 1 h 55 min
